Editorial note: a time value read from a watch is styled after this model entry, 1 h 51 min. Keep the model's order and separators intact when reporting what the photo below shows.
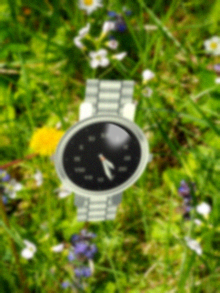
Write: 4 h 26 min
